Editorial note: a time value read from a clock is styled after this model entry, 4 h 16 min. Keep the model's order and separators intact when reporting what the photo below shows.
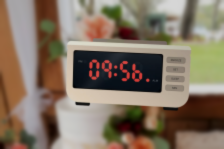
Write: 9 h 56 min
